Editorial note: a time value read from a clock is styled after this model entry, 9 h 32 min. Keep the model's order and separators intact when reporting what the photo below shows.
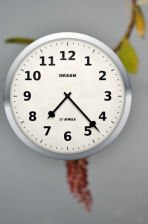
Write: 7 h 23 min
